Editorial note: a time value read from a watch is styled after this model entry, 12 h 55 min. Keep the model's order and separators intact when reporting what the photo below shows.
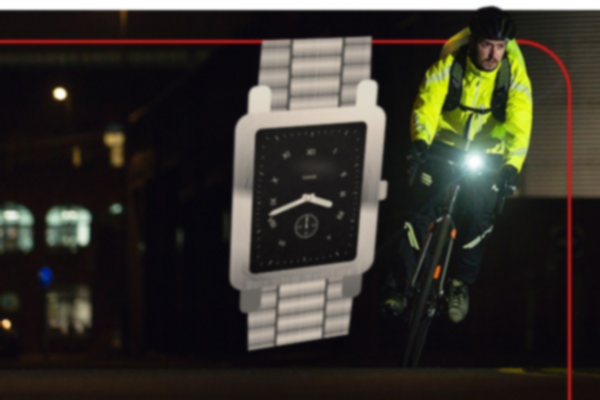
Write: 3 h 42 min
